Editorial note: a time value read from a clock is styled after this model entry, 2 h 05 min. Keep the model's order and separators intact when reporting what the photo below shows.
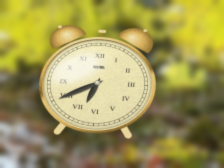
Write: 6 h 40 min
